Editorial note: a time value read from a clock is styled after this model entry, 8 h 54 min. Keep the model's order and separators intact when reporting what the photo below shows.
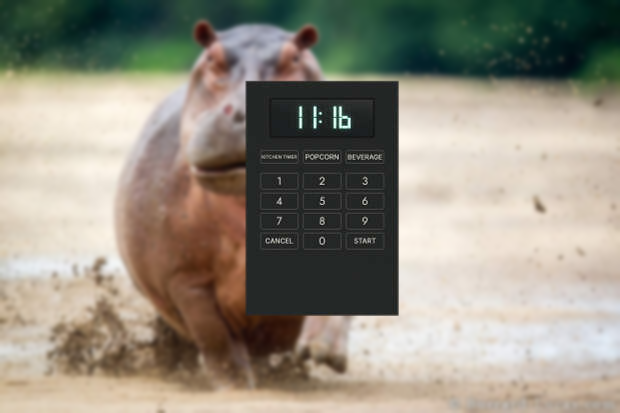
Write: 11 h 16 min
